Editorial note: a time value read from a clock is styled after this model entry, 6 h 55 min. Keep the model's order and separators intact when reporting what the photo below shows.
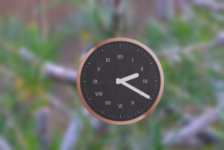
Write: 2 h 20 min
